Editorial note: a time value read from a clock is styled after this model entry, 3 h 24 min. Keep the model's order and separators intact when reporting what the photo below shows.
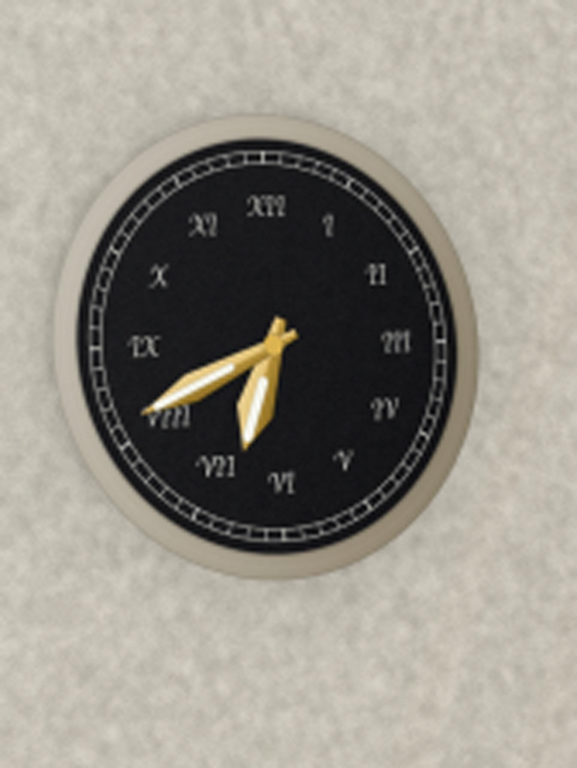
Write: 6 h 41 min
